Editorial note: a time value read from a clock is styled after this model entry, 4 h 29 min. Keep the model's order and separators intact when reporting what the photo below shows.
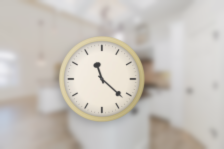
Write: 11 h 22 min
